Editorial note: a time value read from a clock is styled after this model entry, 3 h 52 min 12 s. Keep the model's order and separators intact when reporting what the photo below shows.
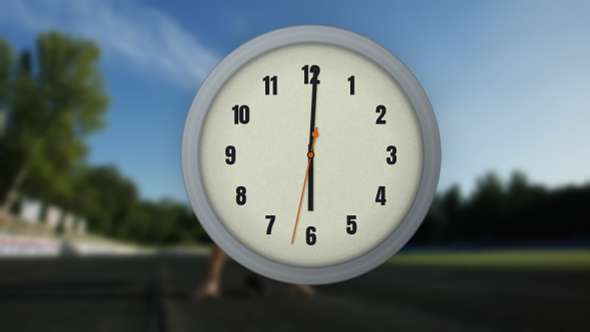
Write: 6 h 00 min 32 s
